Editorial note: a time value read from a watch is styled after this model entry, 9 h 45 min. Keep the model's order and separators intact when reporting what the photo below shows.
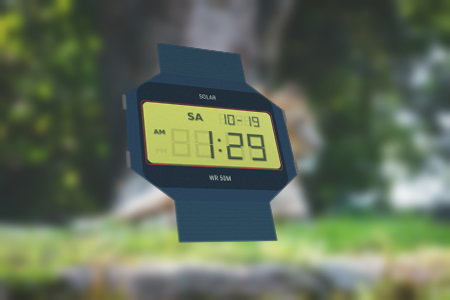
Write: 1 h 29 min
